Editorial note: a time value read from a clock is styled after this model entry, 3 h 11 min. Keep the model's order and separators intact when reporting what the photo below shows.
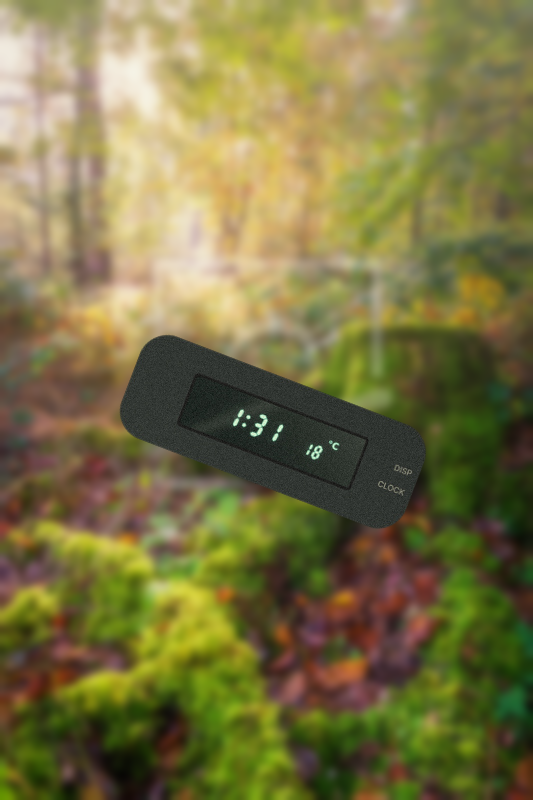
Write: 1 h 31 min
